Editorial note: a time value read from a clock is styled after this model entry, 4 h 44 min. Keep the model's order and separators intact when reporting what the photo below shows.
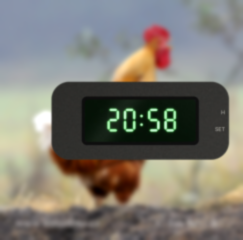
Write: 20 h 58 min
